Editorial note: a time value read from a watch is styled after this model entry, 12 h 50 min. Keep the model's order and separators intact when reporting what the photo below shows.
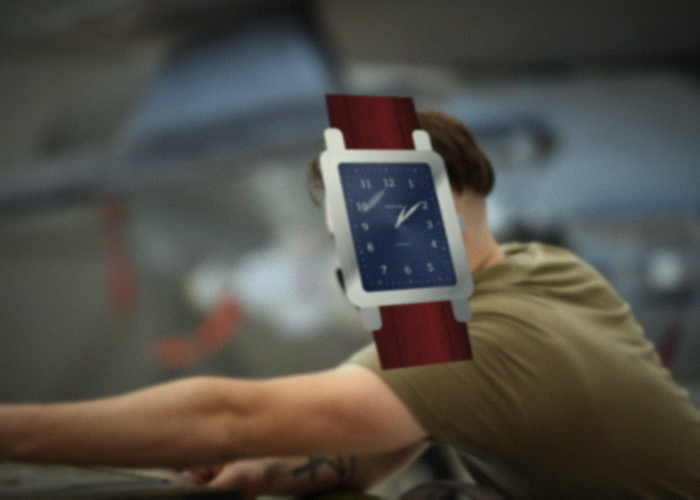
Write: 1 h 09 min
